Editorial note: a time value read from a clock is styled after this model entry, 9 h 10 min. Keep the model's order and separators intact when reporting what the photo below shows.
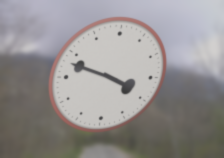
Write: 3 h 48 min
